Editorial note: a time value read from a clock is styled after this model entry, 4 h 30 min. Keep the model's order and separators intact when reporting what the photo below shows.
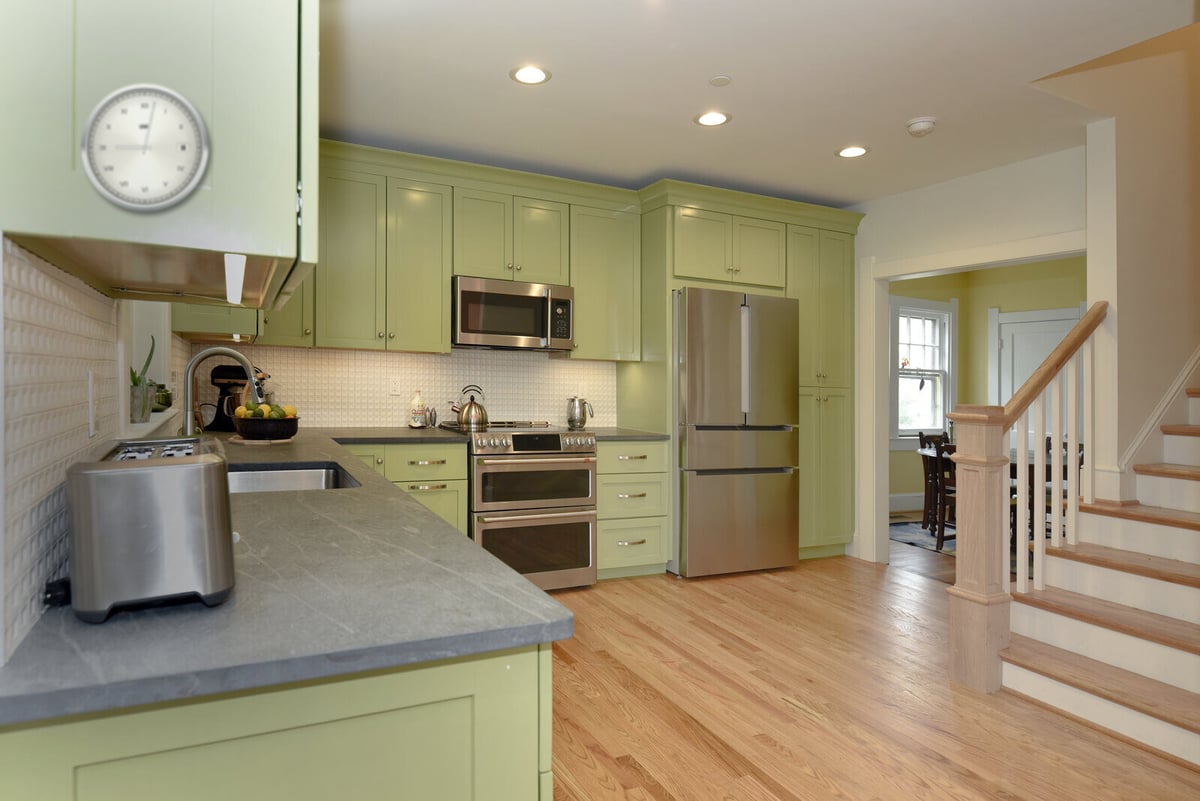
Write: 9 h 02 min
